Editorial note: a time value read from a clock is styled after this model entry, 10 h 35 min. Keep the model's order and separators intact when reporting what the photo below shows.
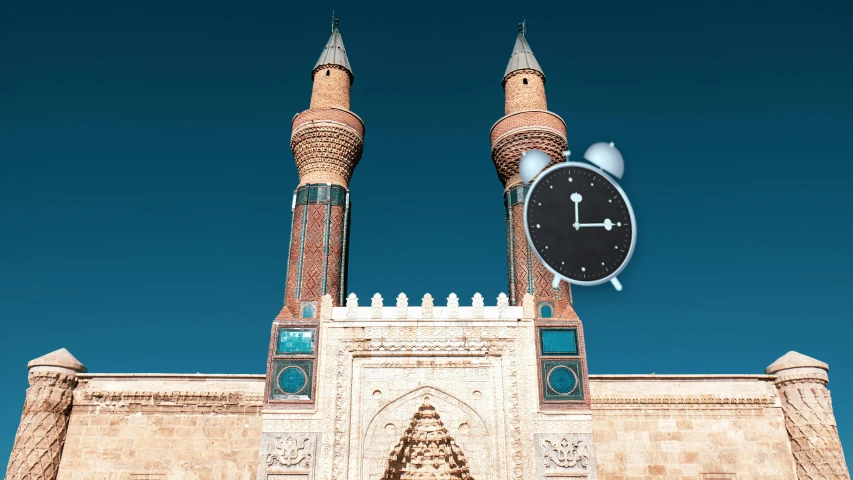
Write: 12 h 15 min
